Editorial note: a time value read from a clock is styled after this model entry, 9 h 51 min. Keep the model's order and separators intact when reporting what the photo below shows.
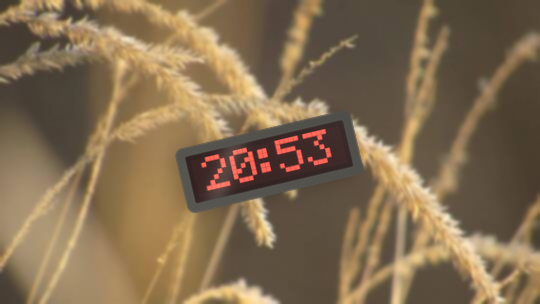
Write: 20 h 53 min
